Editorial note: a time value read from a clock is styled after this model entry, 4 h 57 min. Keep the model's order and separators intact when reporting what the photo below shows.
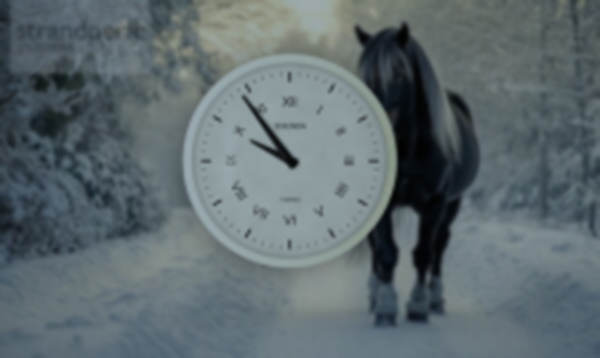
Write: 9 h 54 min
